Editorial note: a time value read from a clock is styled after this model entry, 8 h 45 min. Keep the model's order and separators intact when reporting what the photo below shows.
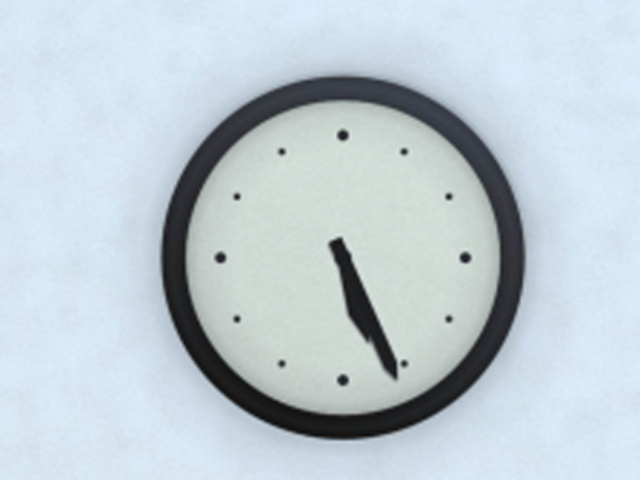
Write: 5 h 26 min
